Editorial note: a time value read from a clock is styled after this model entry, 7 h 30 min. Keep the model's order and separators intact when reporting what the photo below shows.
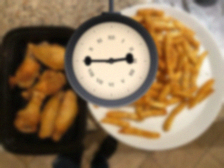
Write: 2 h 45 min
